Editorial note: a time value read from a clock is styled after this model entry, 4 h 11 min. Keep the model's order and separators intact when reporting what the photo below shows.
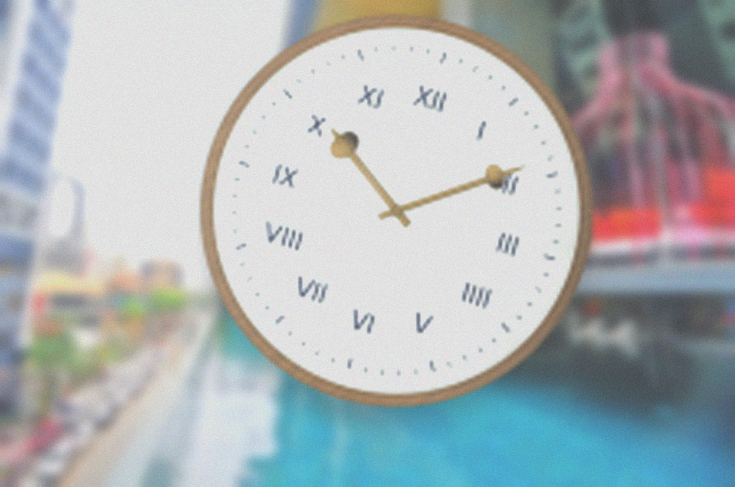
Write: 10 h 09 min
